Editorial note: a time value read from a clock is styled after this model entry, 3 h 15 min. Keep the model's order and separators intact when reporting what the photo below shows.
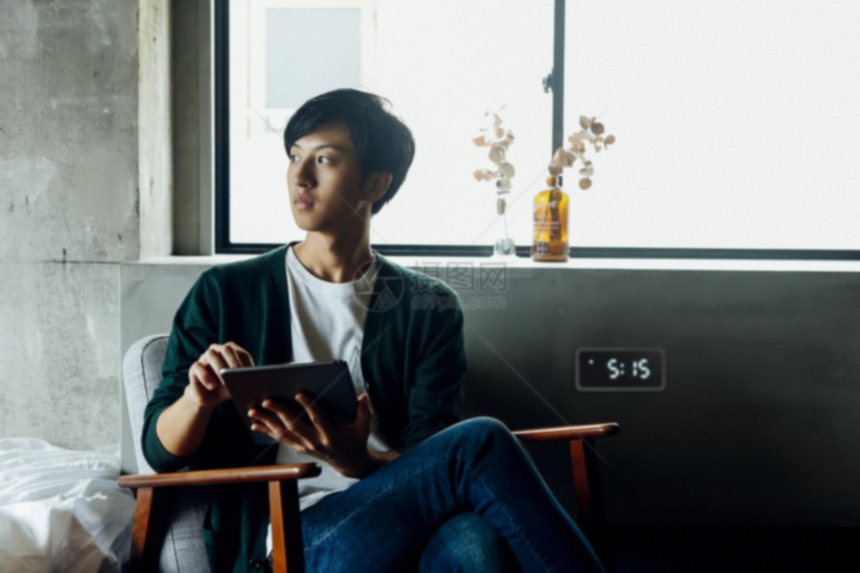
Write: 5 h 15 min
